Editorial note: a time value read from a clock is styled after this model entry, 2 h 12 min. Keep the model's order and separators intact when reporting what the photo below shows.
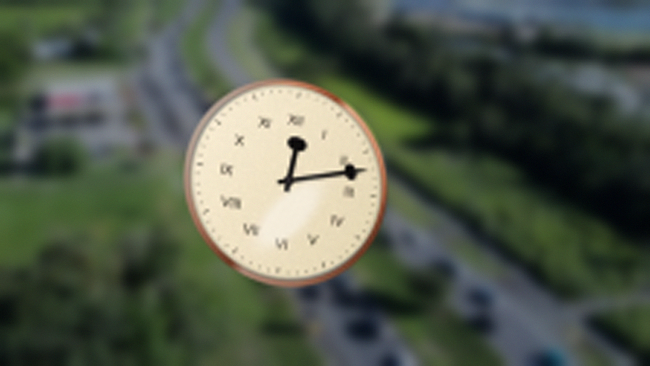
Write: 12 h 12 min
